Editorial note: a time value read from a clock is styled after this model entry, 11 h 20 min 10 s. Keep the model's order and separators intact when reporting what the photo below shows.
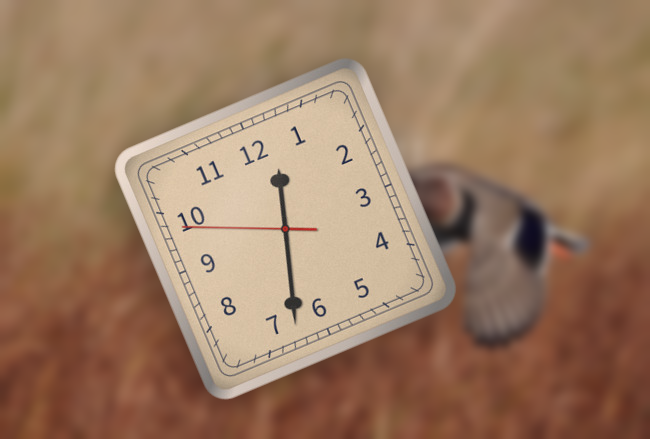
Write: 12 h 32 min 49 s
